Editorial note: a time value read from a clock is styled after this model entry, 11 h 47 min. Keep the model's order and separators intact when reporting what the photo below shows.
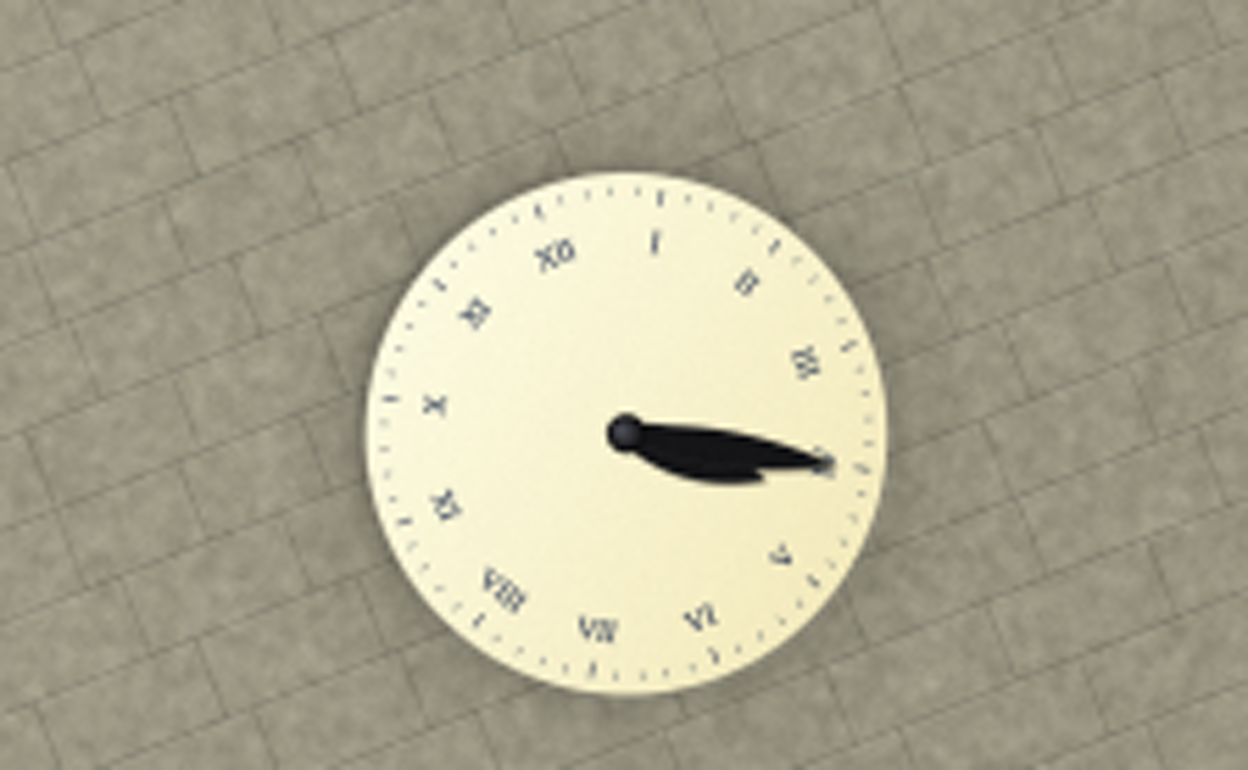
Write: 4 h 20 min
